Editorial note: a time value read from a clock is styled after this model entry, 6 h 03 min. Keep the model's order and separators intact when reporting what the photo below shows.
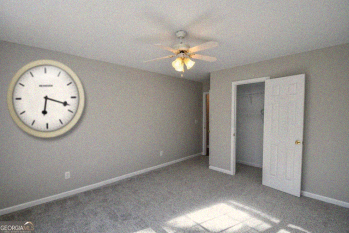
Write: 6 h 18 min
